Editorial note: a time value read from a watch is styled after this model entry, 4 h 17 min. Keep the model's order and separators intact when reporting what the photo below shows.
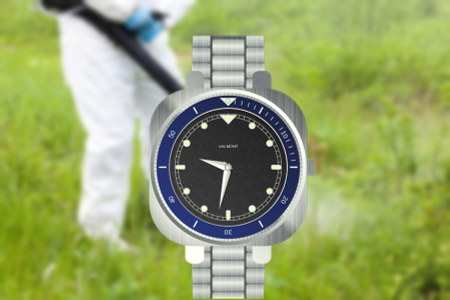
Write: 9 h 32 min
